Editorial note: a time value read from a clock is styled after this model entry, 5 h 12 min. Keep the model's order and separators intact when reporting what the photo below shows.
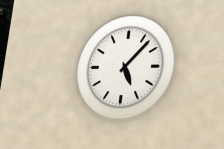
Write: 5 h 07 min
